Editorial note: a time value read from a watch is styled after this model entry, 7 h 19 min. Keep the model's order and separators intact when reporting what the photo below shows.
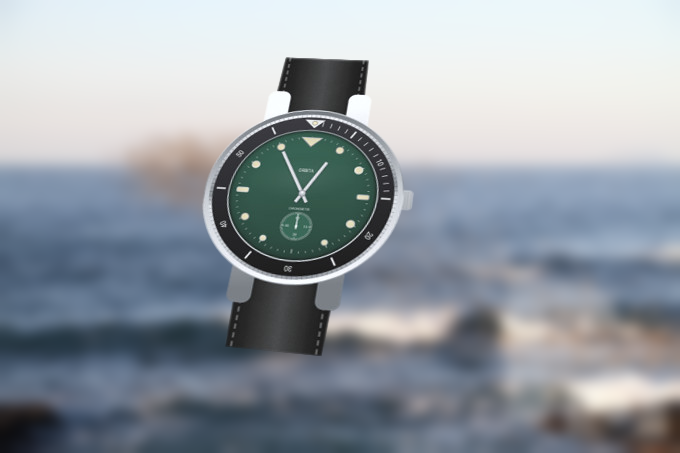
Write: 12 h 55 min
